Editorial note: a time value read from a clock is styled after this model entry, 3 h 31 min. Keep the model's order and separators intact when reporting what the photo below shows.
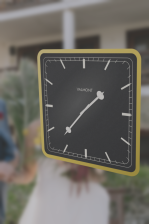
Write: 1 h 37 min
